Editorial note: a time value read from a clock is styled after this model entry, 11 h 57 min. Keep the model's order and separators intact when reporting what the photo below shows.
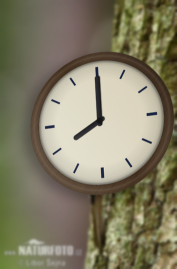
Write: 8 h 00 min
